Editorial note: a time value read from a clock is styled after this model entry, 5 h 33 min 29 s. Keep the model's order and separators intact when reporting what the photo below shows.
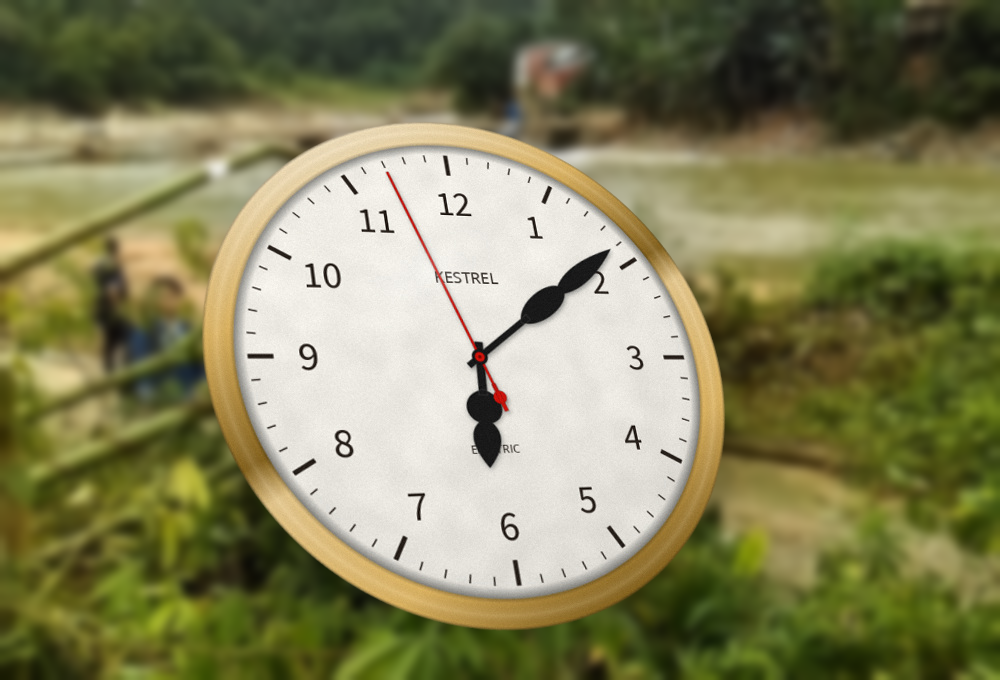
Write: 6 h 08 min 57 s
